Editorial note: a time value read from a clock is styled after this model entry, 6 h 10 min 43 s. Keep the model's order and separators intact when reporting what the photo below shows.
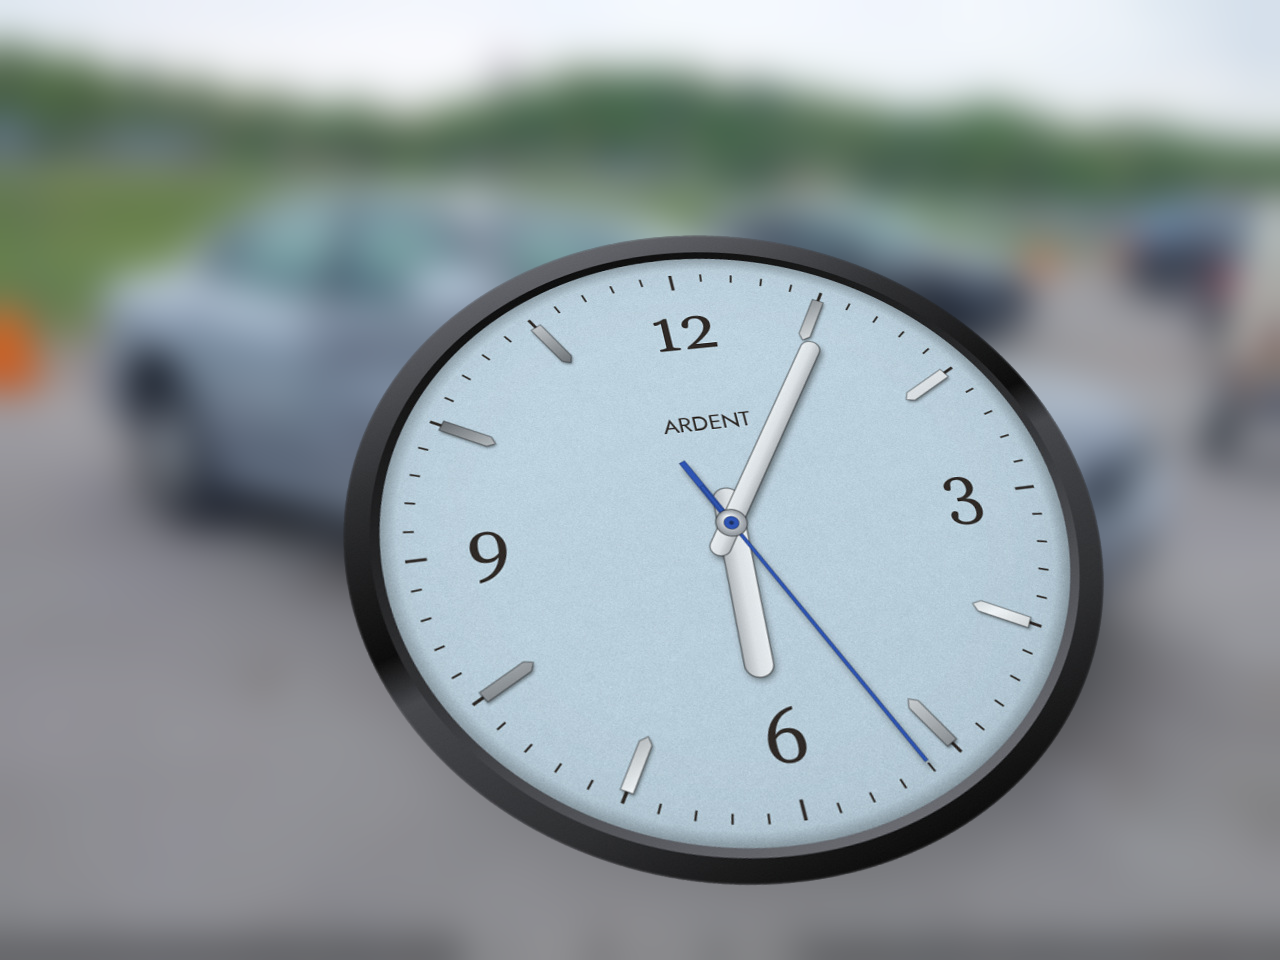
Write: 6 h 05 min 26 s
